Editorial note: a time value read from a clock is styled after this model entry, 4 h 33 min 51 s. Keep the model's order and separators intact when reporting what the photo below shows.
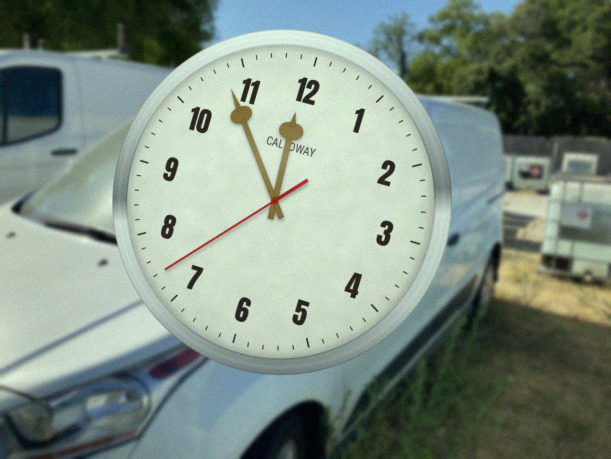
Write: 11 h 53 min 37 s
